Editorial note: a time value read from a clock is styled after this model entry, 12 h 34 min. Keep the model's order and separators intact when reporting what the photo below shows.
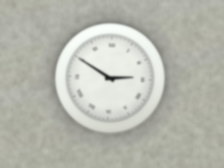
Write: 2 h 50 min
